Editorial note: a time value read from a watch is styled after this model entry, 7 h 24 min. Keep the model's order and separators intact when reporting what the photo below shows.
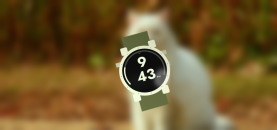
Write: 9 h 43 min
